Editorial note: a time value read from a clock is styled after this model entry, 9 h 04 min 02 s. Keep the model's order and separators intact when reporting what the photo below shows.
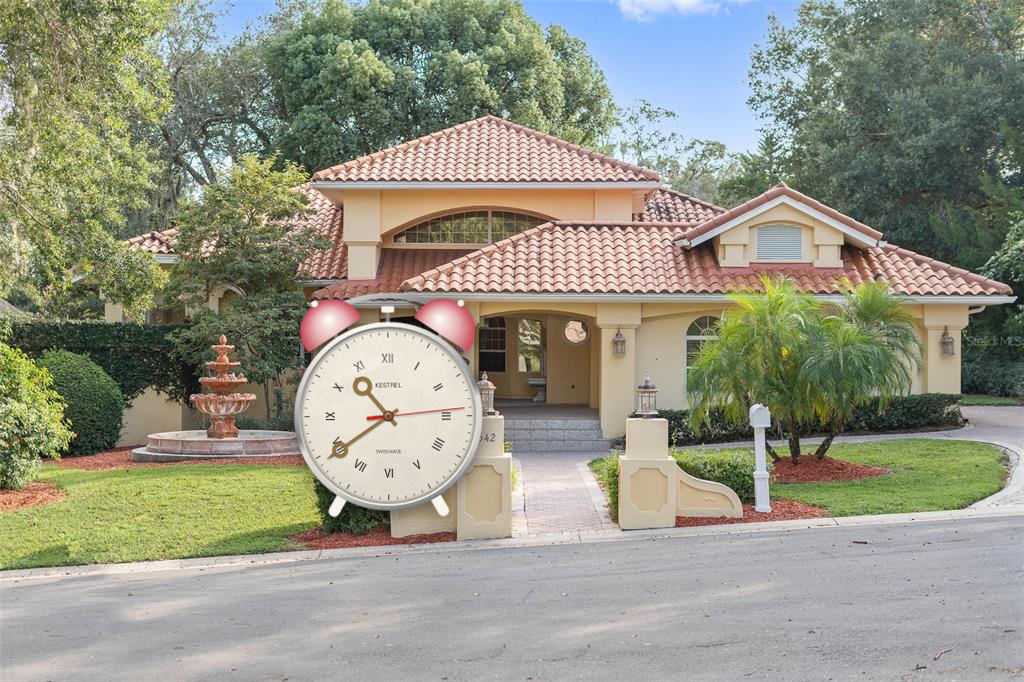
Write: 10 h 39 min 14 s
